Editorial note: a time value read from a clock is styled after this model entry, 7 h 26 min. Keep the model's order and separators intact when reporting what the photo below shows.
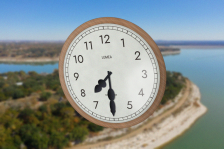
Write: 7 h 30 min
